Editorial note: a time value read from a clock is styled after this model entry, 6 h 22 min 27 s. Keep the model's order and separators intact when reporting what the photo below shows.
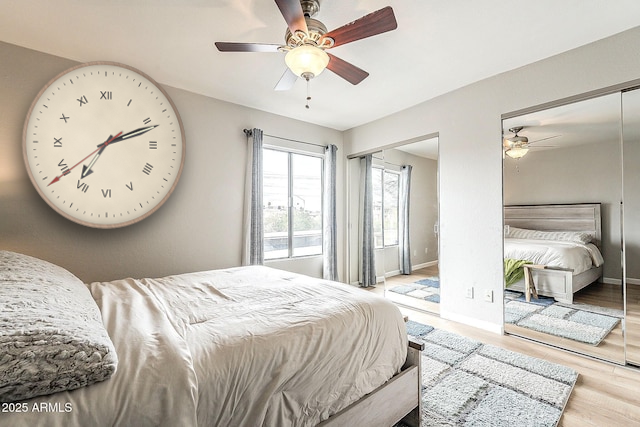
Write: 7 h 11 min 39 s
